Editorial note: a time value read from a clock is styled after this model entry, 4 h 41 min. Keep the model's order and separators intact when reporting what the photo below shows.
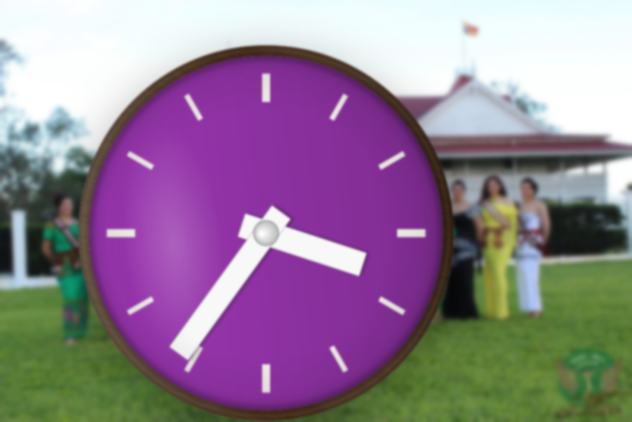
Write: 3 h 36 min
